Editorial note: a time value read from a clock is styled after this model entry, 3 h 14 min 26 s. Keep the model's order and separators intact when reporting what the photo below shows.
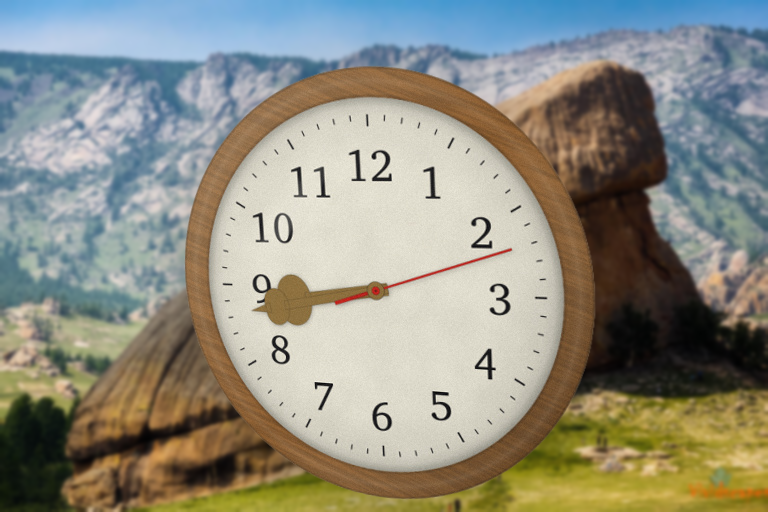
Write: 8 h 43 min 12 s
